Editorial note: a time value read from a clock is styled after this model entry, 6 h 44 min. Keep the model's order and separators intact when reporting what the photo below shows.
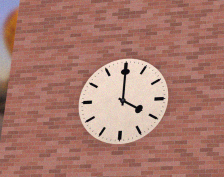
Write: 4 h 00 min
